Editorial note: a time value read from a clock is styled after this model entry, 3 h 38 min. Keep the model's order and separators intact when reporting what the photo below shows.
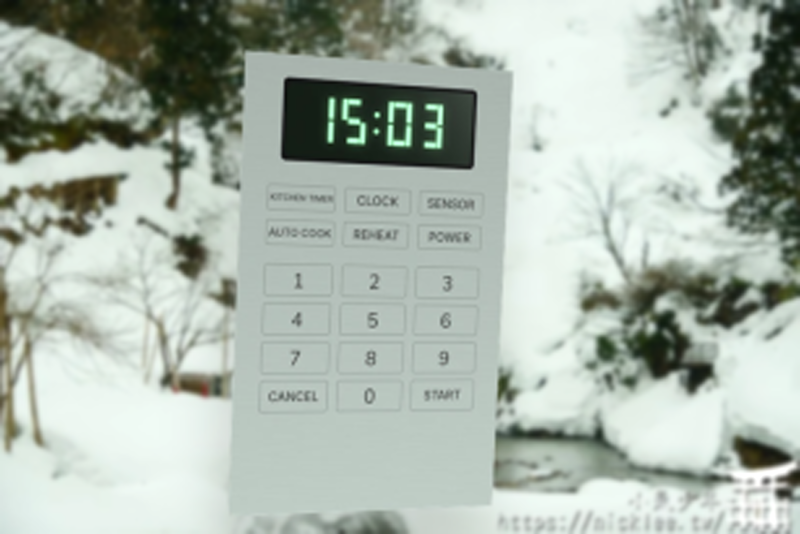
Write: 15 h 03 min
